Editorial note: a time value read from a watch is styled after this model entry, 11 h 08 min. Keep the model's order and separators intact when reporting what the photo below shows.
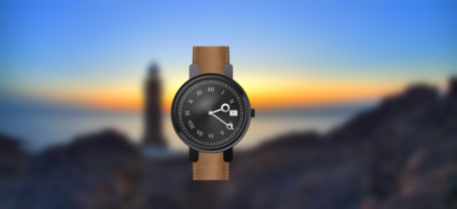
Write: 2 h 21 min
